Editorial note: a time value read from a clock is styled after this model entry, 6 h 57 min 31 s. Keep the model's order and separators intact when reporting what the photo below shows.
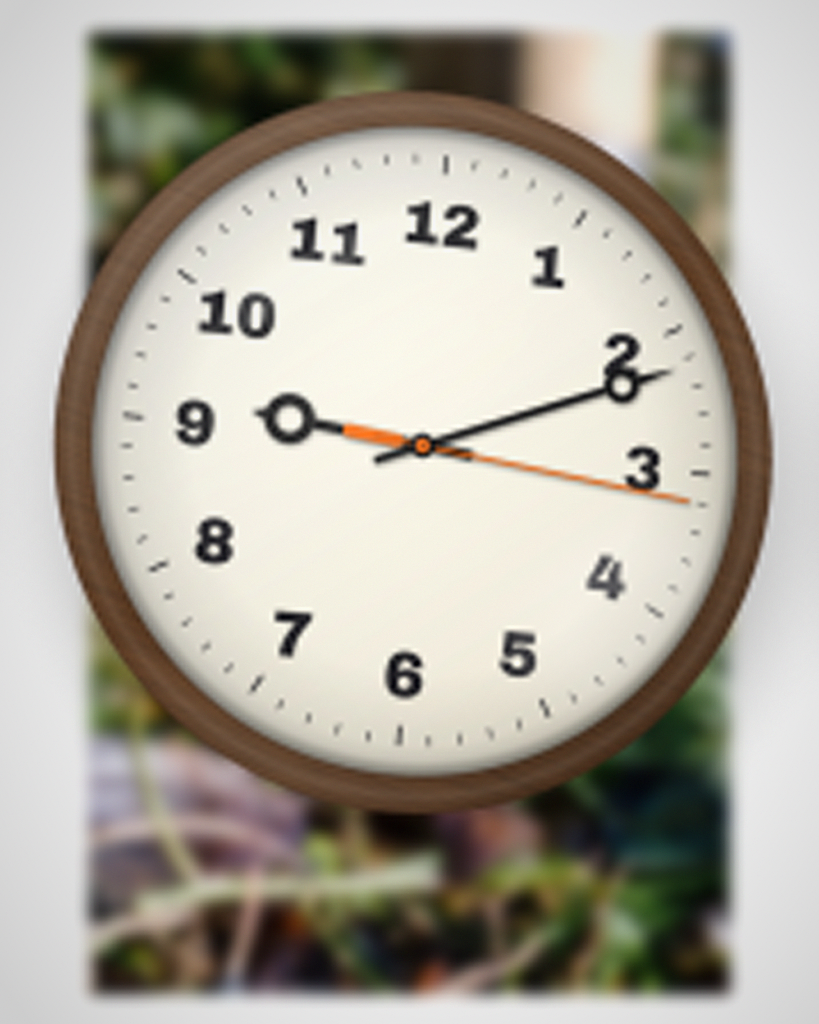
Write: 9 h 11 min 16 s
